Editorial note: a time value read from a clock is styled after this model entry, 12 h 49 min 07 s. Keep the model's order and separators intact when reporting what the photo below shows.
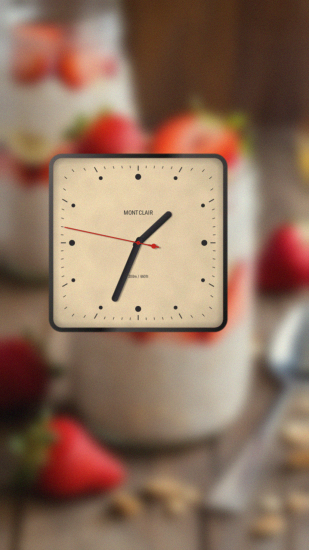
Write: 1 h 33 min 47 s
